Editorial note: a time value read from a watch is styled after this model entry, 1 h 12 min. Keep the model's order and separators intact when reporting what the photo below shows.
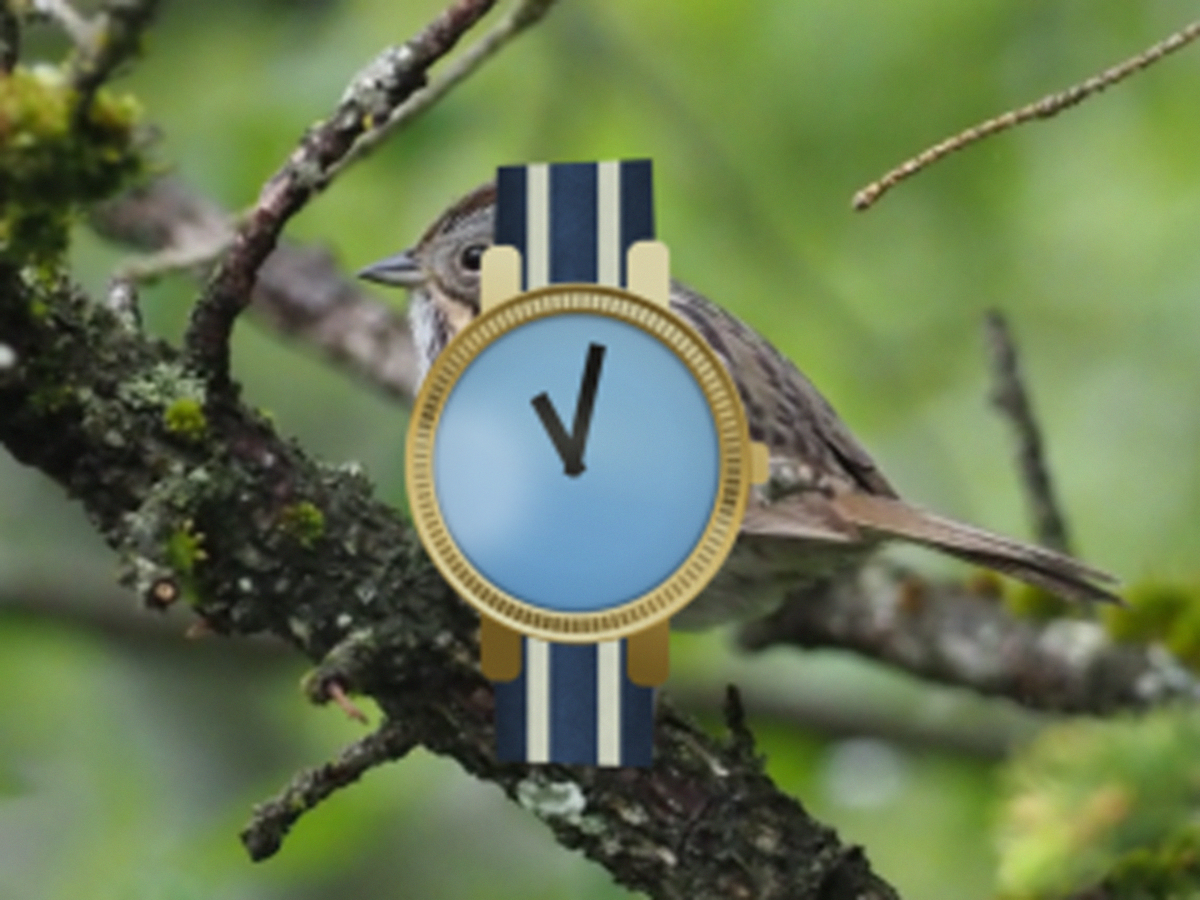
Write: 11 h 02 min
